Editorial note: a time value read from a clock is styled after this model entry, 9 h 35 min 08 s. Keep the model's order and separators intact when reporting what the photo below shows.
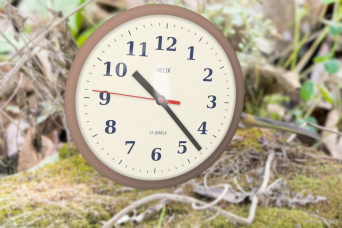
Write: 10 h 22 min 46 s
